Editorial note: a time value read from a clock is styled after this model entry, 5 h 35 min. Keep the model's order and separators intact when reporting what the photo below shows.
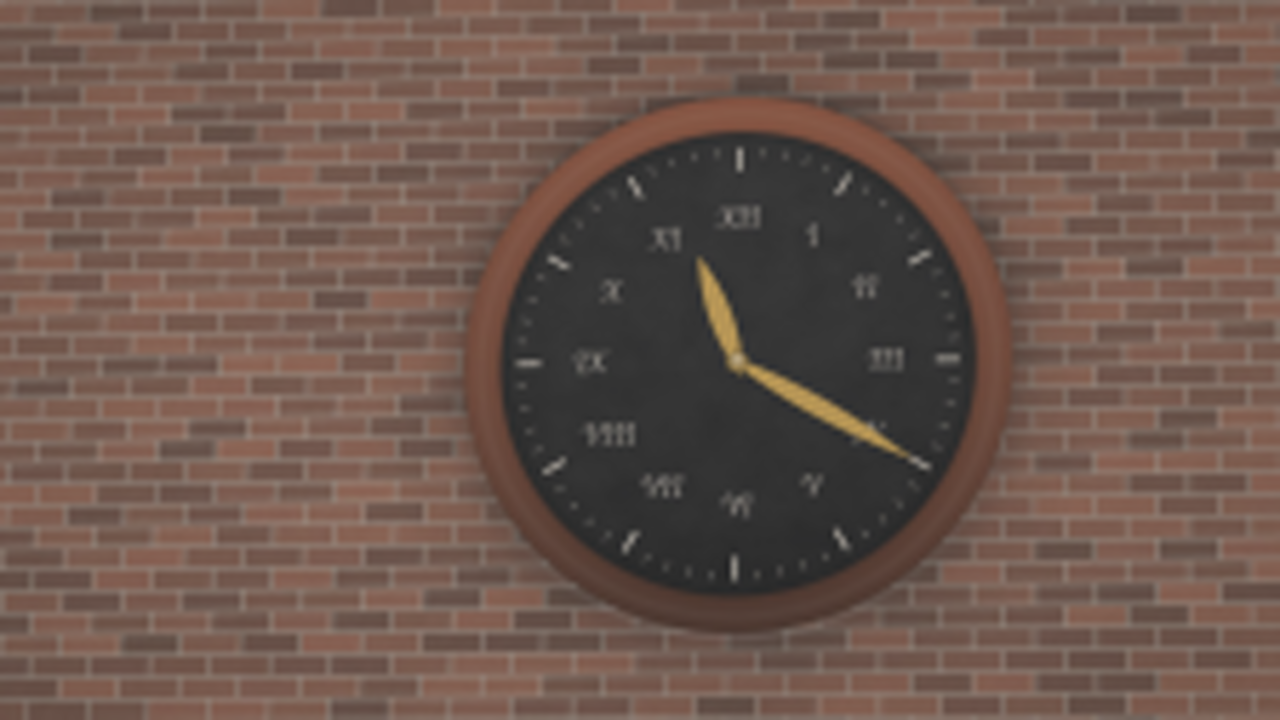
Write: 11 h 20 min
